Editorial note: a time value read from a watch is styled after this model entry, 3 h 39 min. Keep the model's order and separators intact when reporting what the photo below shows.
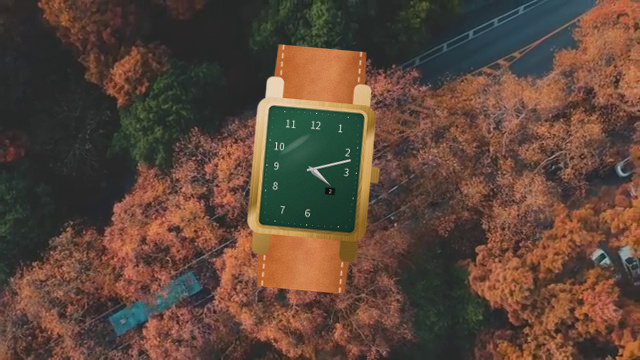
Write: 4 h 12 min
